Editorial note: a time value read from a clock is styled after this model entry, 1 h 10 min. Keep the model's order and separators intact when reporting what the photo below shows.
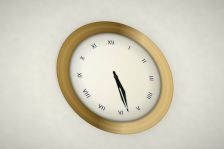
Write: 5 h 28 min
